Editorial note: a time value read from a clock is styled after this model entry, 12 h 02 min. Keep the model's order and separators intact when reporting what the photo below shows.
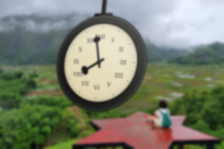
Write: 7 h 58 min
